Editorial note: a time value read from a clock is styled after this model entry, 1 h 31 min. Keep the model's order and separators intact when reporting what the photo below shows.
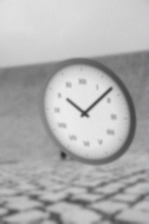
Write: 10 h 08 min
